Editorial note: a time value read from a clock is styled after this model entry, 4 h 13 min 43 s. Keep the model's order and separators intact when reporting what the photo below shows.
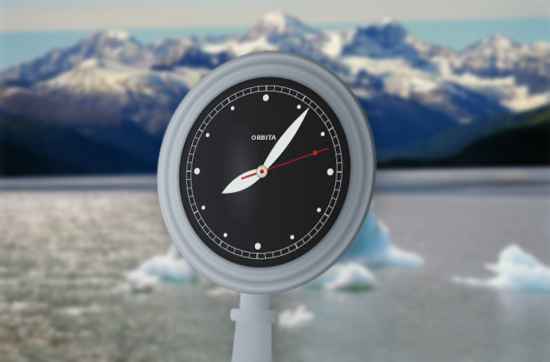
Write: 8 h 06 min 12 s
